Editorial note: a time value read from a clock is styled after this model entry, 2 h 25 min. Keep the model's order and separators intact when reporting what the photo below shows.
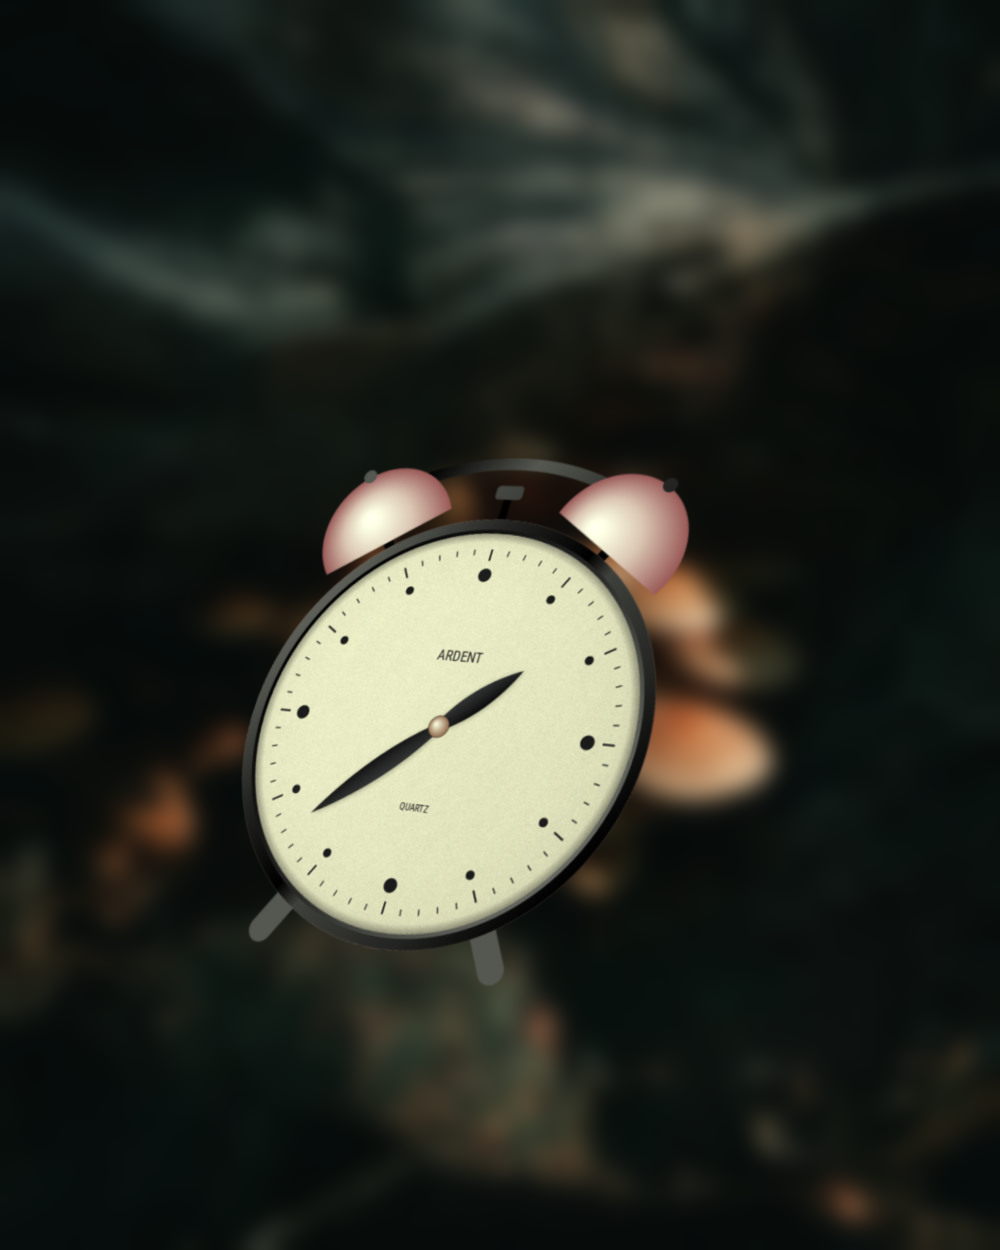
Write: 1 h 38 min
